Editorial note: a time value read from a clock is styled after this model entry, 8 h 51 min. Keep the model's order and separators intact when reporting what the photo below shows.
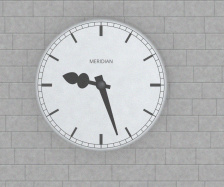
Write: 9 h 27 min
